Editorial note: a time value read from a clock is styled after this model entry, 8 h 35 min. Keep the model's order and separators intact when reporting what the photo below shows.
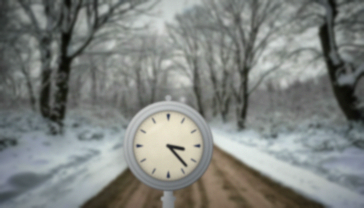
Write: 3 h 23 min
